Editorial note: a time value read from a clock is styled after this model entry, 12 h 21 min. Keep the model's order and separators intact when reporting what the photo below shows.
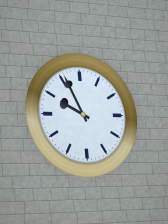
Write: 9 h 56 min
